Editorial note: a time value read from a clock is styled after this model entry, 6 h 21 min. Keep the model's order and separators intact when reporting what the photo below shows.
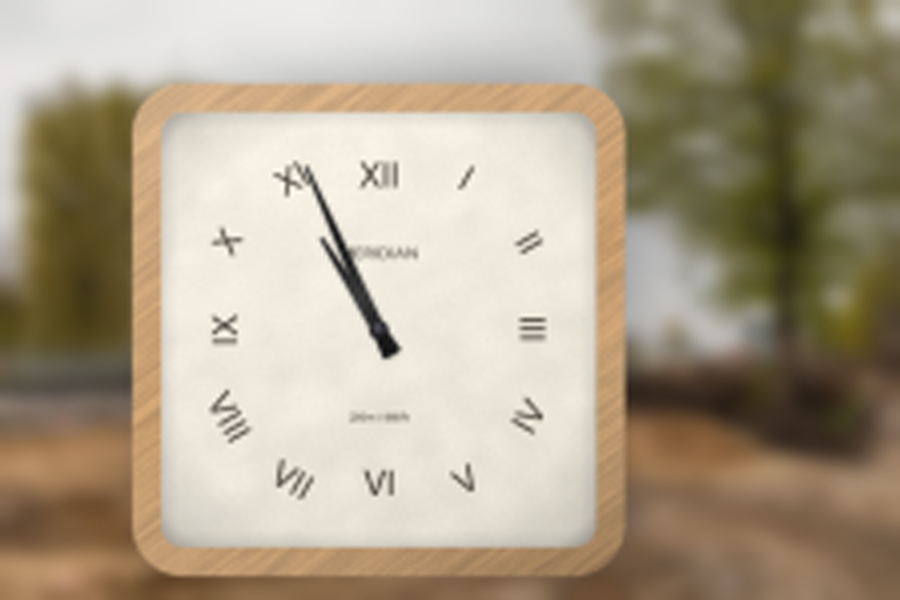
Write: 10 h 56 min
